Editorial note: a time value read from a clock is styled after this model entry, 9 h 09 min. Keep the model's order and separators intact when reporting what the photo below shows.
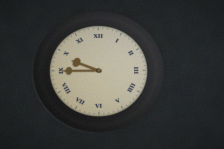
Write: 9 h 45 min
